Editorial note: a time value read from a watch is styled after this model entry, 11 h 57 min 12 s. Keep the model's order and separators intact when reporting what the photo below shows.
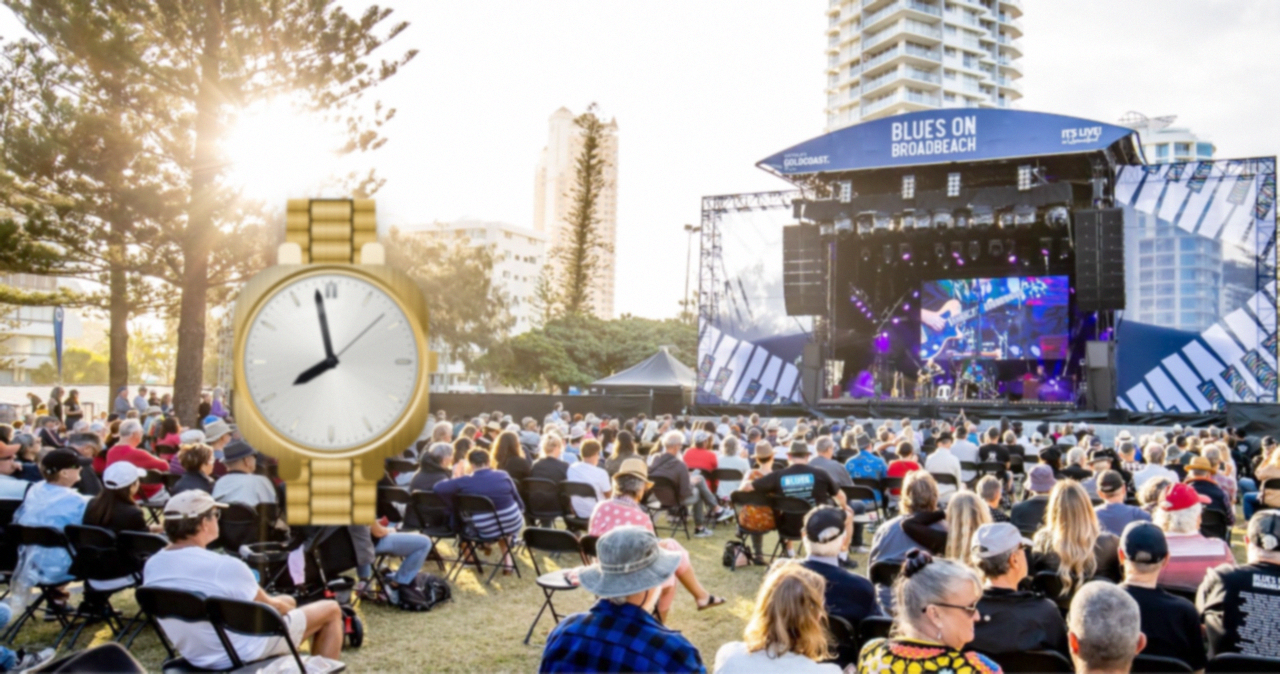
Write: 7 h 58 min 08 s
